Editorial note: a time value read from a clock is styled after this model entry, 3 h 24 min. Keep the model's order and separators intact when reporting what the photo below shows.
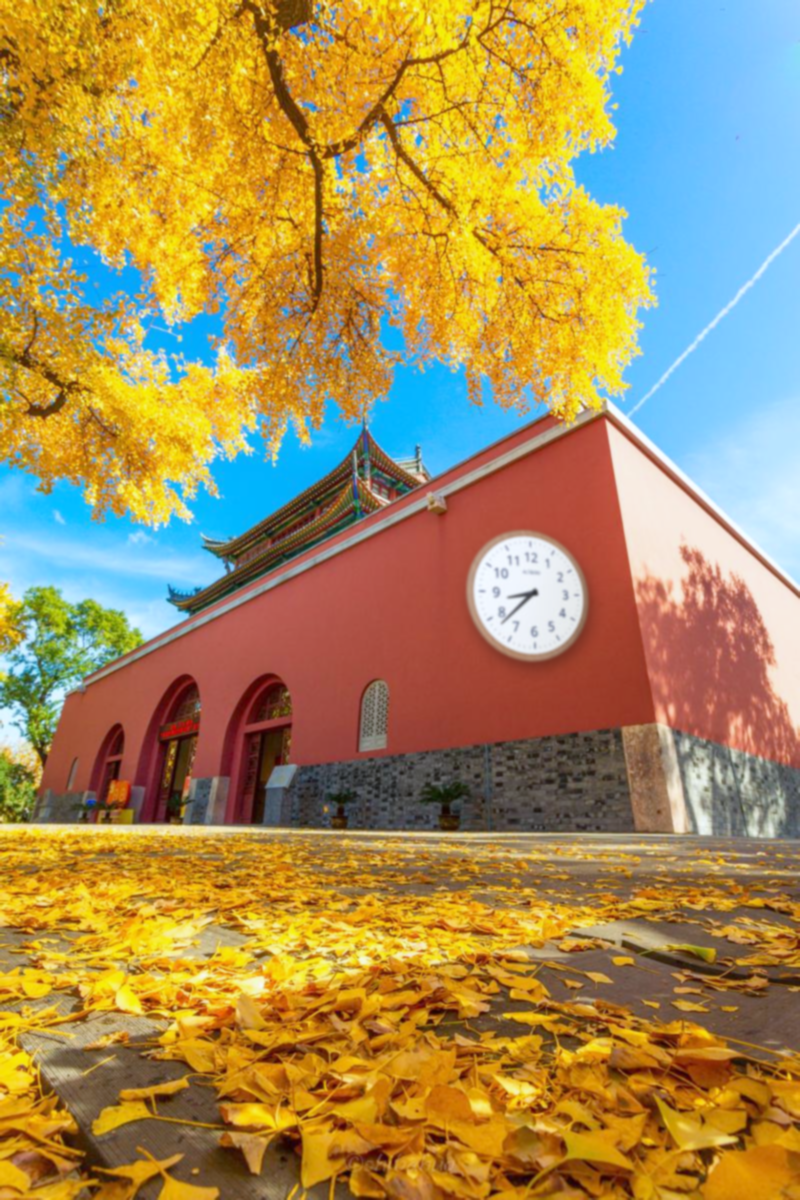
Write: 8 h 38 min
